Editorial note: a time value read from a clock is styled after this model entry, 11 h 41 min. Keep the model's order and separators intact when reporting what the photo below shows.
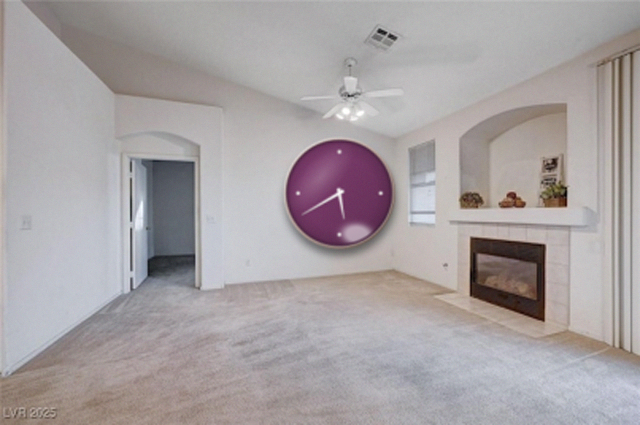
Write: 5 h 40 min
